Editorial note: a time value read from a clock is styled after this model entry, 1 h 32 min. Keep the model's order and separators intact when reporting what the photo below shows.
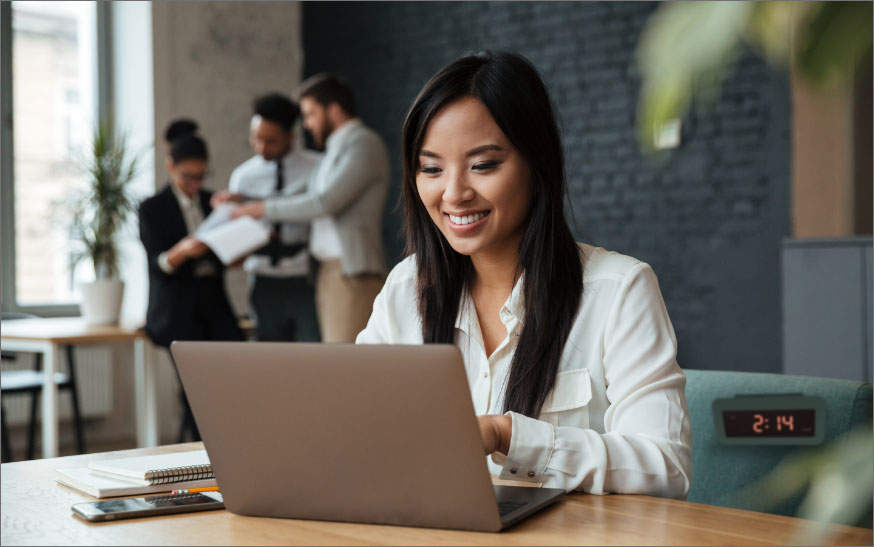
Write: 2 h 14 min
